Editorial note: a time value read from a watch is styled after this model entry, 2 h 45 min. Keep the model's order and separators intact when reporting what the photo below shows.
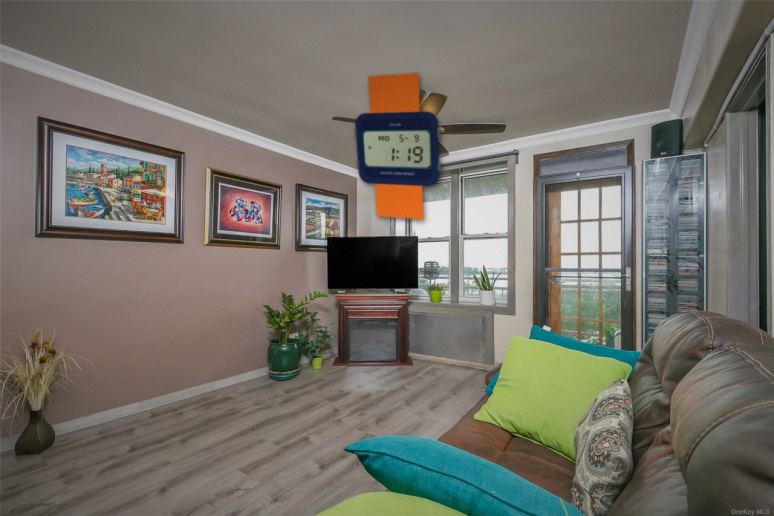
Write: 1 h 19 min
